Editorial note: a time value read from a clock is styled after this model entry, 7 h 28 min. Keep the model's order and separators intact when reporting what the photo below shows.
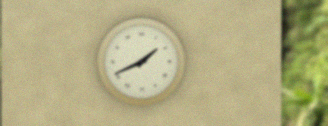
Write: 1 h 41 min
